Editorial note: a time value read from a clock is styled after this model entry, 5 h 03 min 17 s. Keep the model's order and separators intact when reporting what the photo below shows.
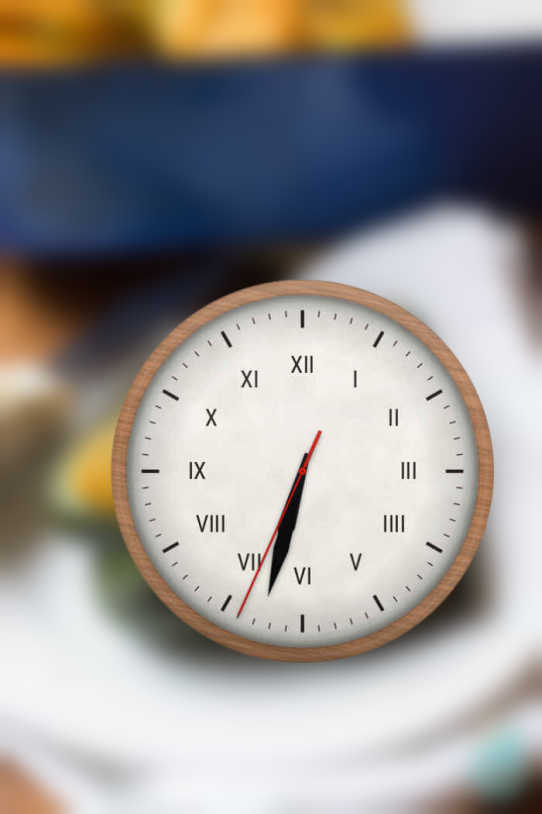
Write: 6 h 32 min 34 s
